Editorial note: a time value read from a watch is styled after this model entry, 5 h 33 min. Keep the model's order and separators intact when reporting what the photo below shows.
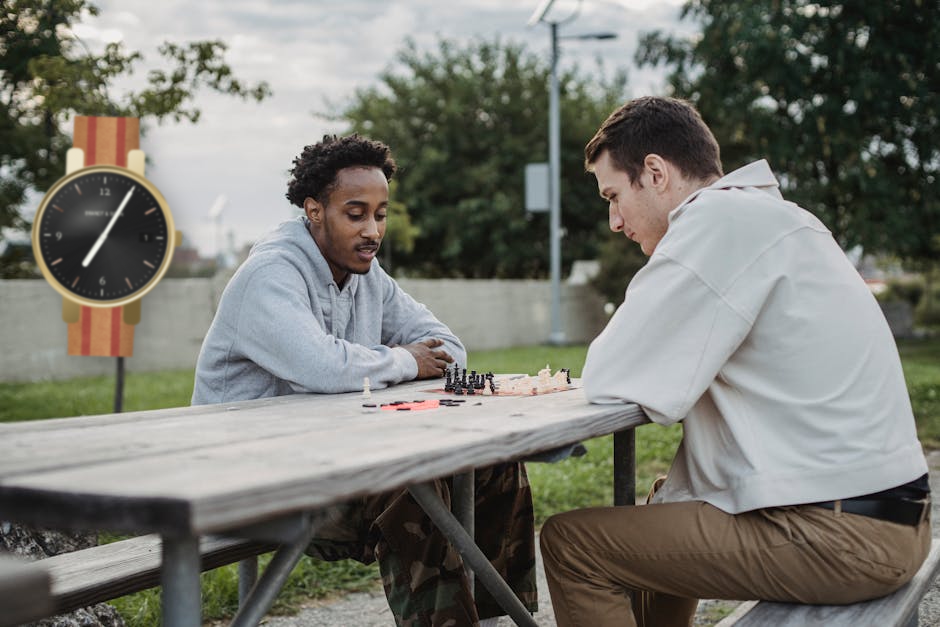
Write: 7 h 05 min
